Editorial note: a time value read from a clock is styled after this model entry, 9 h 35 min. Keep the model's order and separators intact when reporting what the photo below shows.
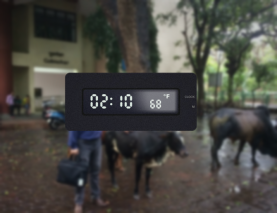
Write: 2 h 10 min
